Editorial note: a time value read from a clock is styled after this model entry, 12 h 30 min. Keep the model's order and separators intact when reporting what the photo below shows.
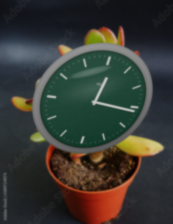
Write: 12 h 16 min
